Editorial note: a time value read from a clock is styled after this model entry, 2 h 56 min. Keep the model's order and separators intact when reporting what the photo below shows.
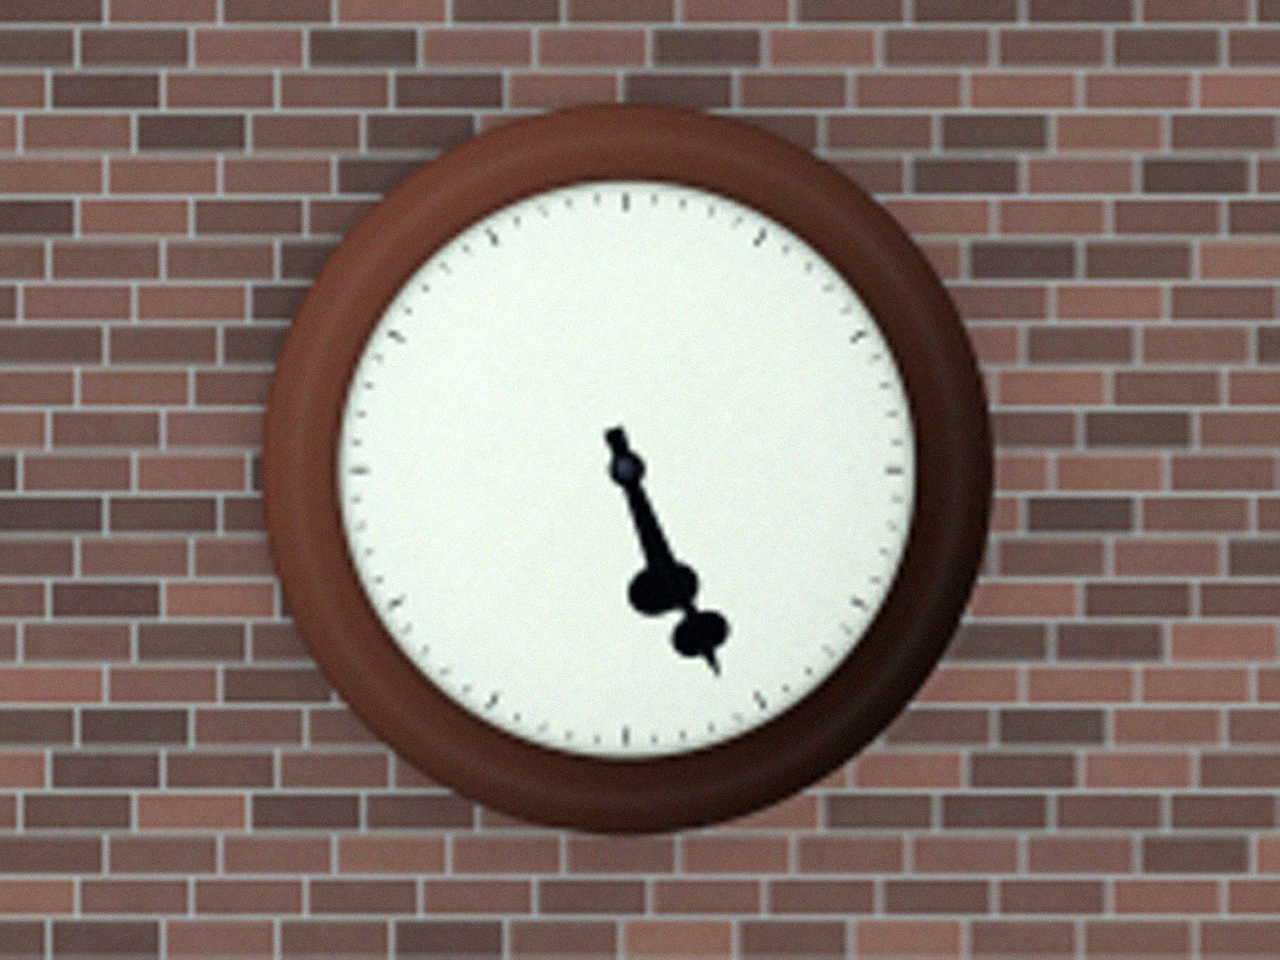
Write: 5 h 26 min
